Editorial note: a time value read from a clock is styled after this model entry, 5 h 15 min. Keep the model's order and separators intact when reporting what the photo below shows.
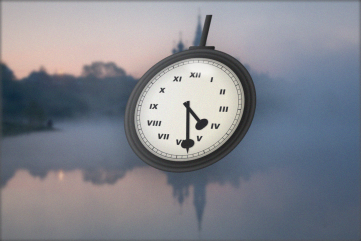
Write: 4 h 28 min
